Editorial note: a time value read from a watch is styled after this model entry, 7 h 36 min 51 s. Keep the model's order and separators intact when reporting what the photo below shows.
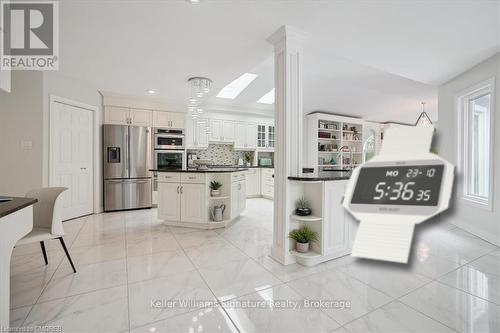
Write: 5 h 36 min 35 s
